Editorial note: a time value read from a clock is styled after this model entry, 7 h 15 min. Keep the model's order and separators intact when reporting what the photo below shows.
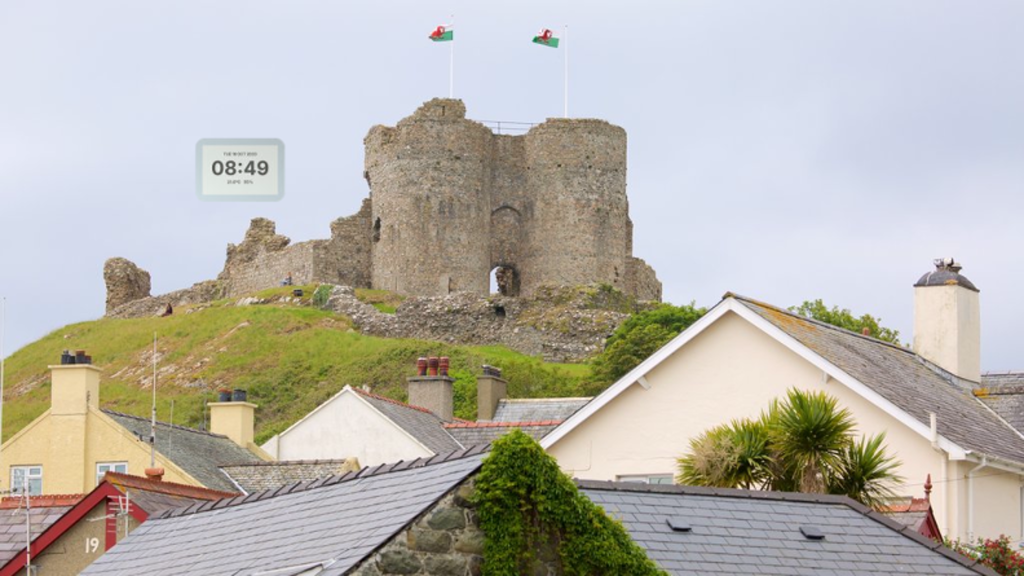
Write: 8 h 49 min
